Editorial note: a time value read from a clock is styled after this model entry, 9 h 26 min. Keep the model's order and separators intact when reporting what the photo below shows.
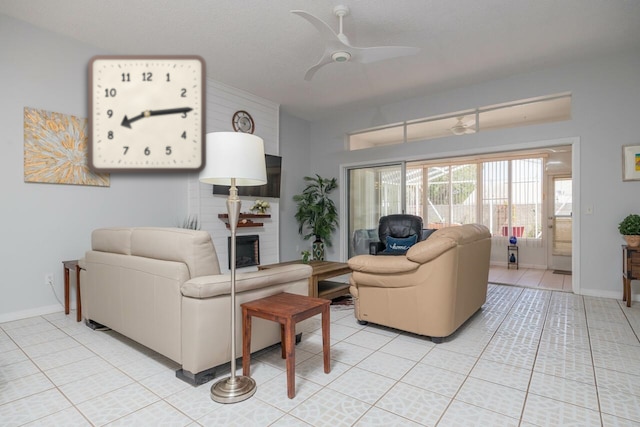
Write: 8 h 14 min
